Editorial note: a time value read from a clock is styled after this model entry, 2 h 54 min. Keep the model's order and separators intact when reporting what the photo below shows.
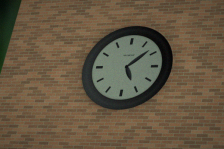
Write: 5 h 08 min
